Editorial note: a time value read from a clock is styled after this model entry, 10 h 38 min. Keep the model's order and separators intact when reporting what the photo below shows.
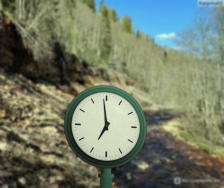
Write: 6 h 59 min
